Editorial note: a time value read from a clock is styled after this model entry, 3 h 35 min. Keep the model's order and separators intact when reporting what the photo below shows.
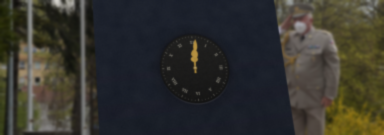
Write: 12 h 01 min
